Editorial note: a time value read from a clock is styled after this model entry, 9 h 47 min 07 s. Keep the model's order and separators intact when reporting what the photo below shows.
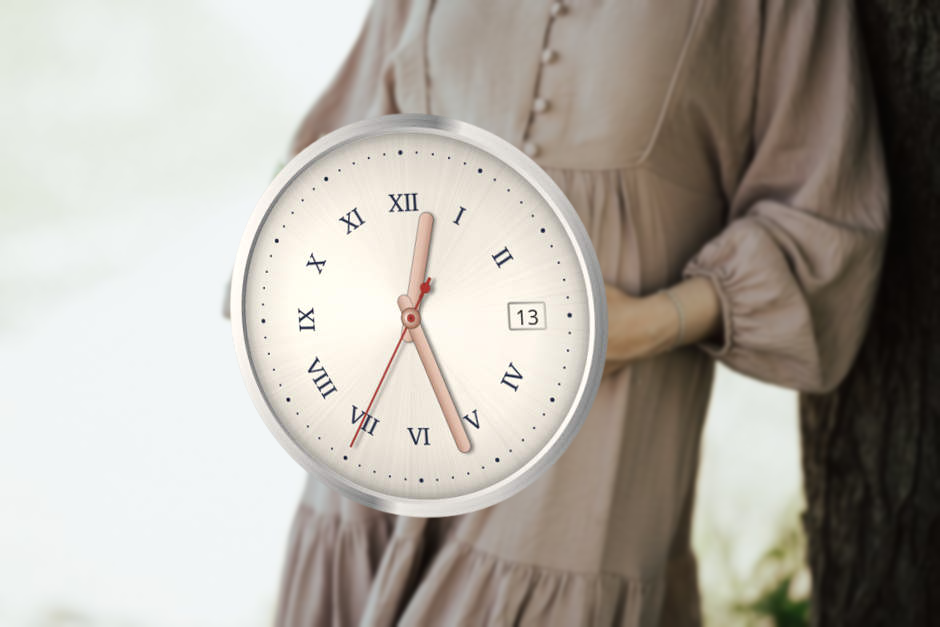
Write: 12 h 26 min 35 s
